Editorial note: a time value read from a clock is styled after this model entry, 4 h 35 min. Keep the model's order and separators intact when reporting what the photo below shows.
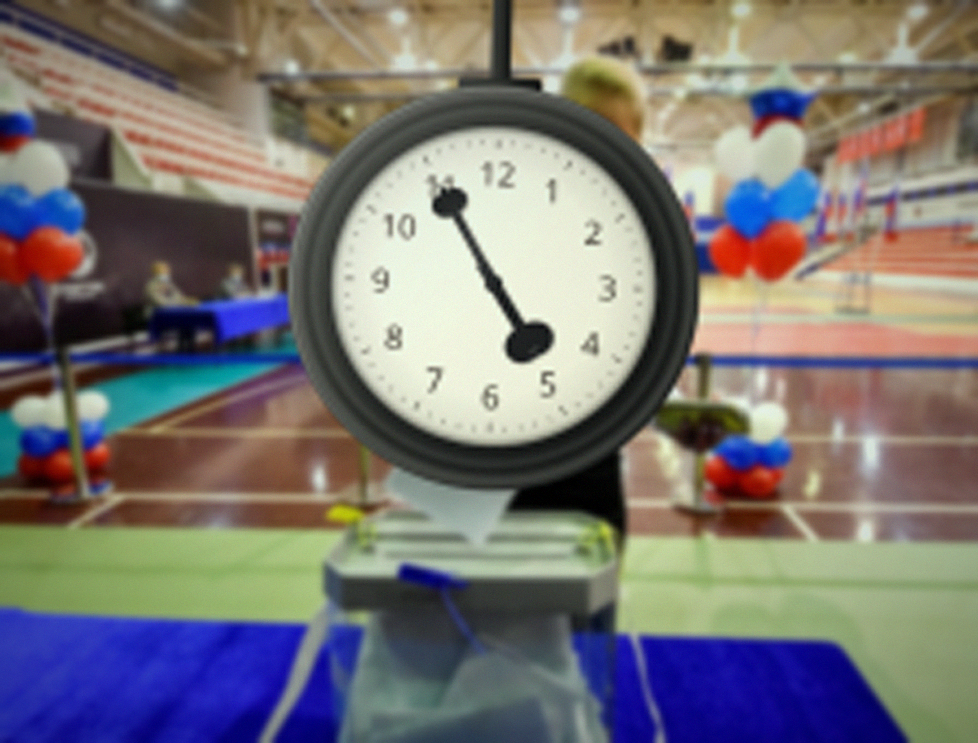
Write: 4 h 55 min
